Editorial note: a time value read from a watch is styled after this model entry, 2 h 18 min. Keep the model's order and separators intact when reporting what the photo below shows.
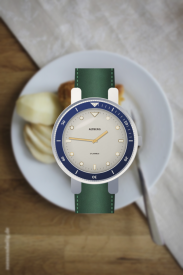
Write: 1 h 46 min
